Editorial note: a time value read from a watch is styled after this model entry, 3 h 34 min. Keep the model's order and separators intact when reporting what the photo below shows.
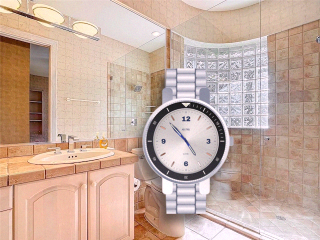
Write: 4 h 53 min
